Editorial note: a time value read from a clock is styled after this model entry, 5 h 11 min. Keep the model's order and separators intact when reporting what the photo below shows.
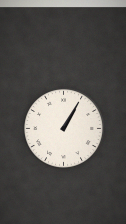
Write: 1 h 05 min
